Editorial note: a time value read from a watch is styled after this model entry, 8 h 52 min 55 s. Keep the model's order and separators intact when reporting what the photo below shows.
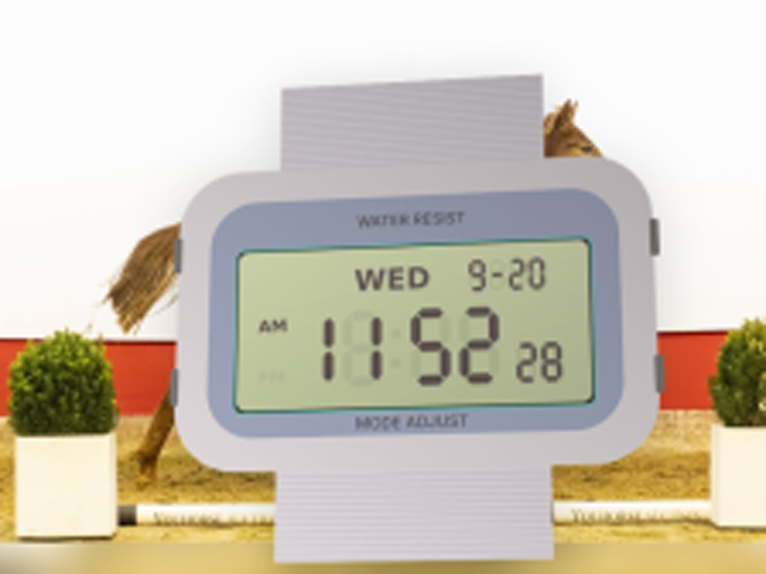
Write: 11 h 52 min 28 s
